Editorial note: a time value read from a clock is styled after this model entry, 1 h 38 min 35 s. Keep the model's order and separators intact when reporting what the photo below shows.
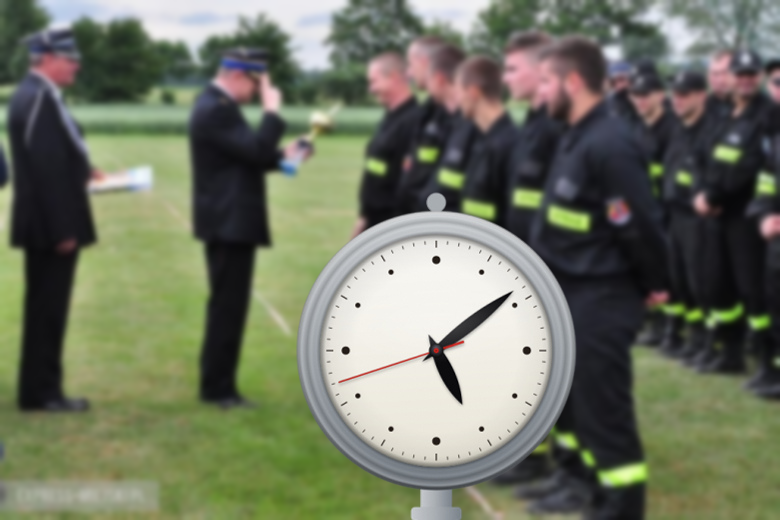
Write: 5 h 08 min 42 s
